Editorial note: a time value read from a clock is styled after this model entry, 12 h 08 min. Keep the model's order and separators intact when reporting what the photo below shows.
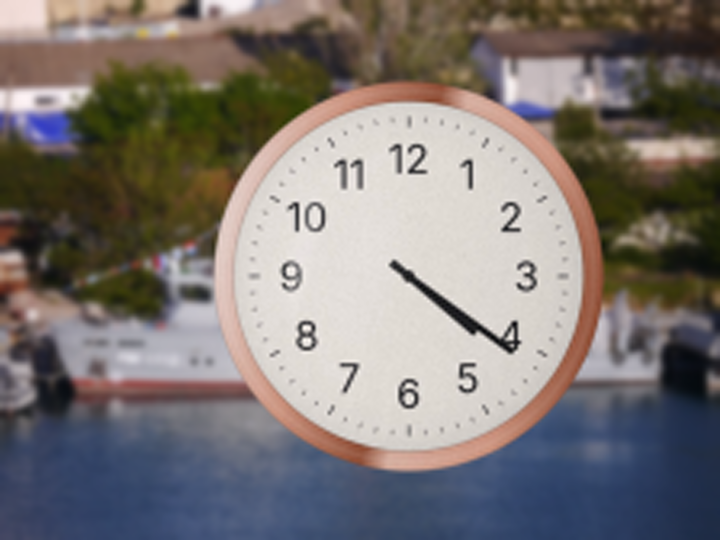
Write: 4 h 21 min
